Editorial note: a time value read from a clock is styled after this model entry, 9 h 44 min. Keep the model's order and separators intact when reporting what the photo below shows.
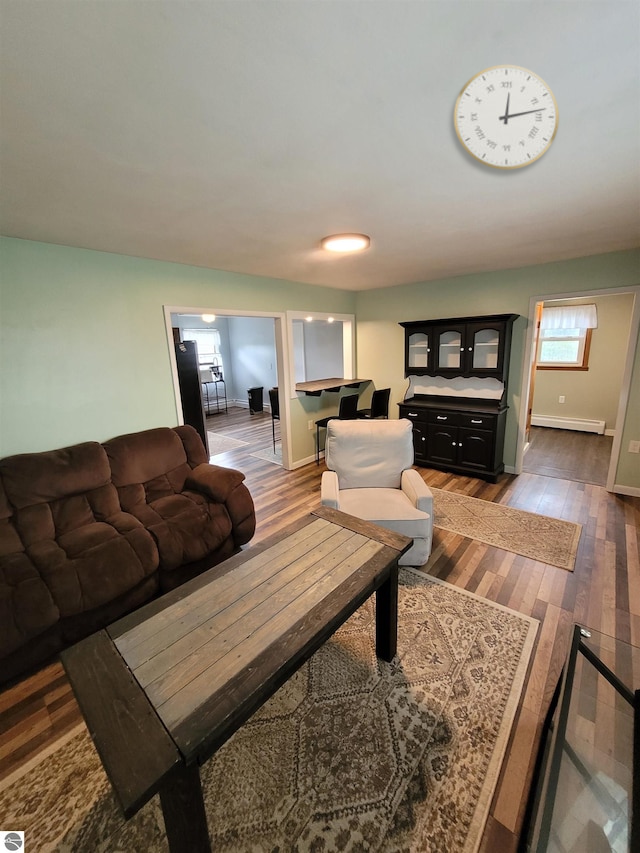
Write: 12 h 13 min
